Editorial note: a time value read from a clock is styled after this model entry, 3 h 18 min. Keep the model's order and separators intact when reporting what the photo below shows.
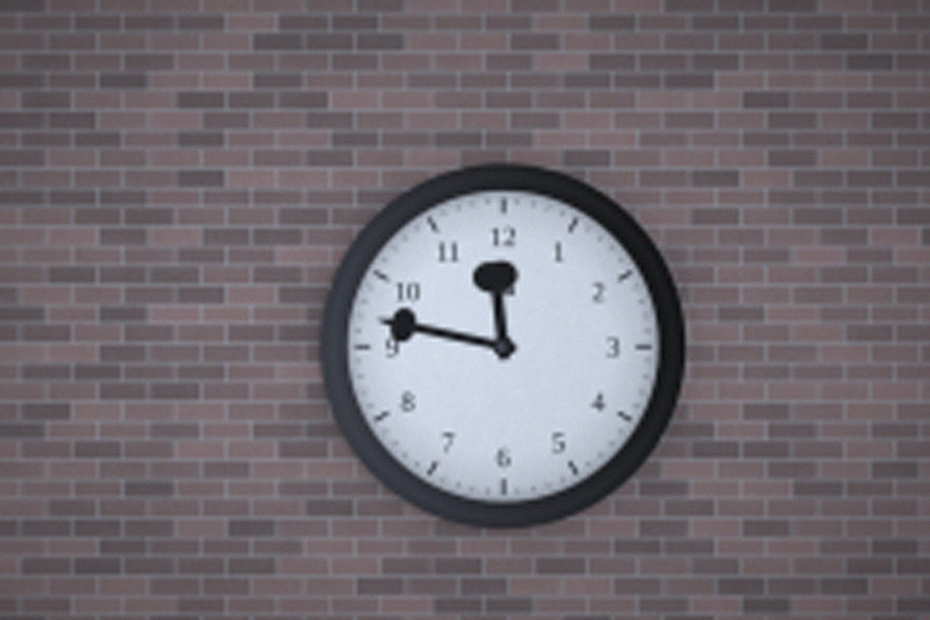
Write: 11 h 47 min
